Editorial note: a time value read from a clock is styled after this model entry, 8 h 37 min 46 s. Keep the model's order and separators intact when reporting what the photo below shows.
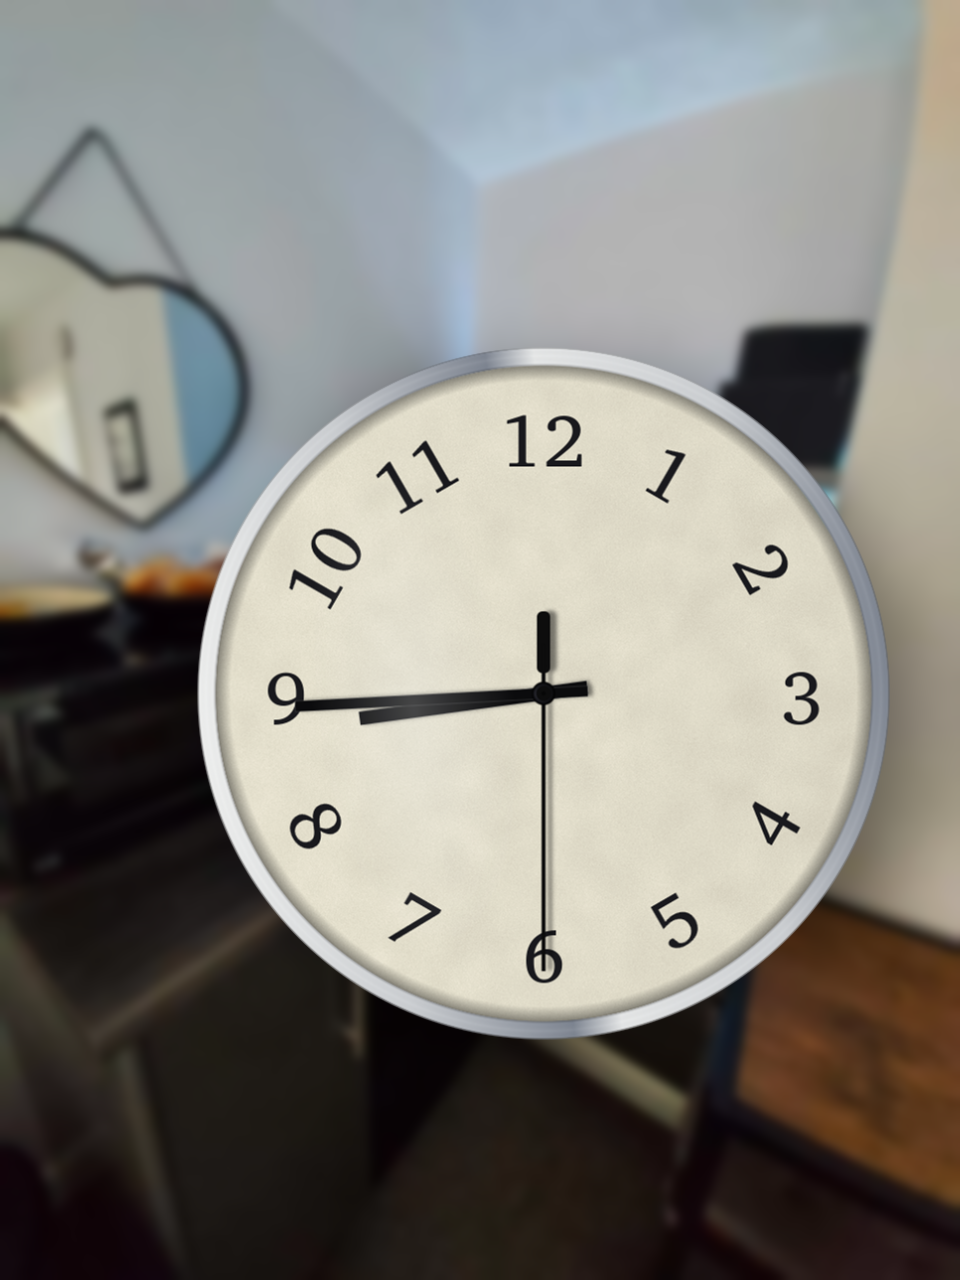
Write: 8 h 44 min 30 s
